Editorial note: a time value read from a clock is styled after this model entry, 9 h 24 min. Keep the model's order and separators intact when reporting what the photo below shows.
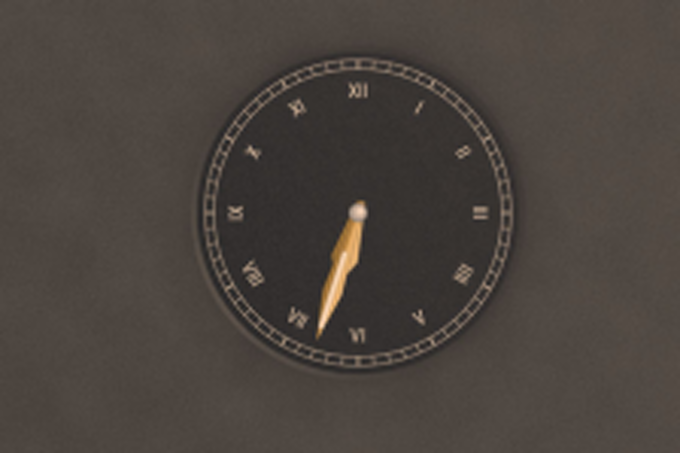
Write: 6 h 33 min
